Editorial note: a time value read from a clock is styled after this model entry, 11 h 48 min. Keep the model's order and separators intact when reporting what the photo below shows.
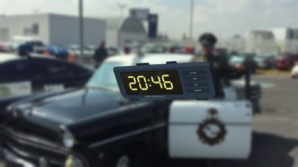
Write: 20 h 46 min
